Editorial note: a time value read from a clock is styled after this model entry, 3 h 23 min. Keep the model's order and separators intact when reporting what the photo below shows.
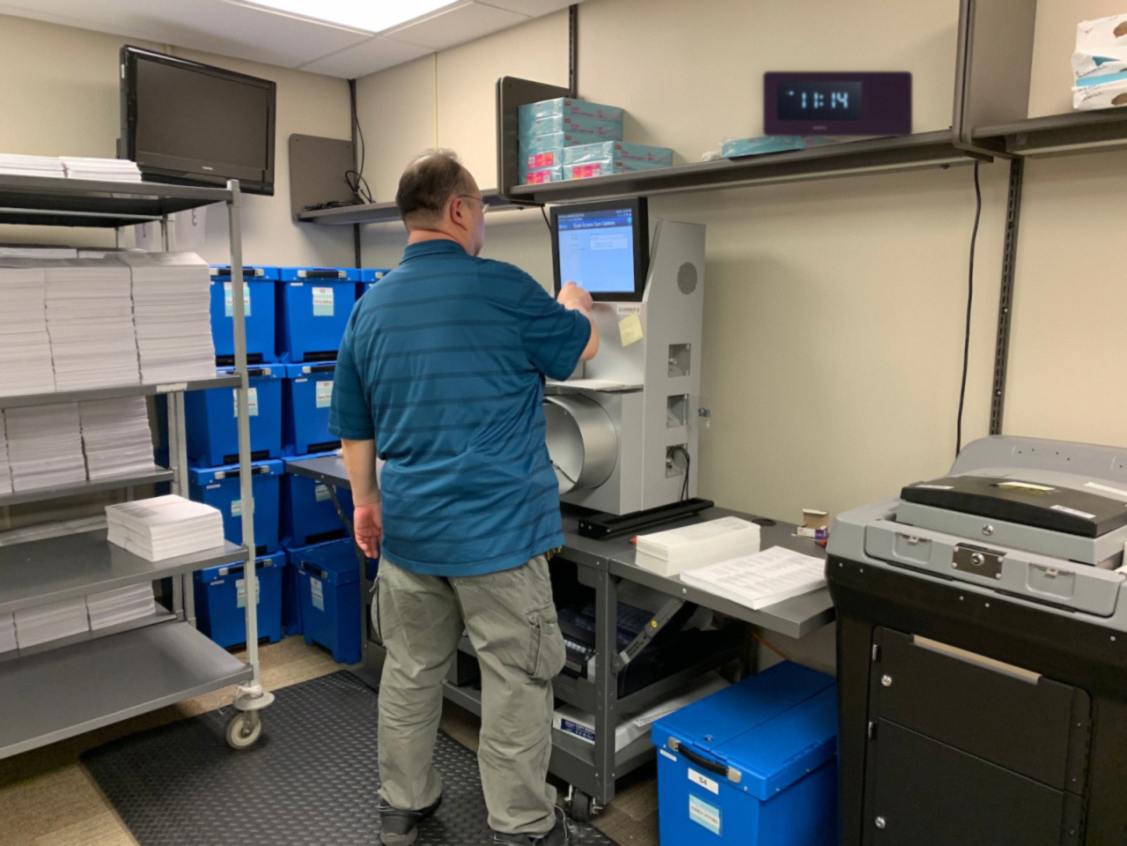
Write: 11 h 14 min
